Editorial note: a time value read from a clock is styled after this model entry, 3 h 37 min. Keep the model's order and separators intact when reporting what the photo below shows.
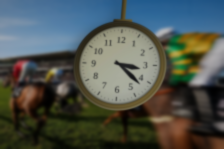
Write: 3 h 22 min
